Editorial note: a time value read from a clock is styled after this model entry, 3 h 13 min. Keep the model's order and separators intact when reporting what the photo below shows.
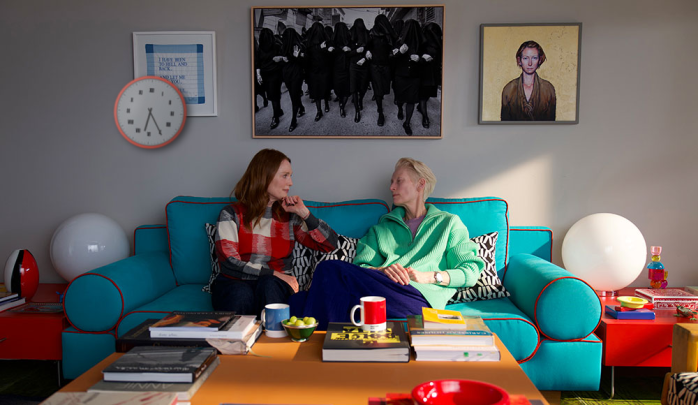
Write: 6 h 25 min
